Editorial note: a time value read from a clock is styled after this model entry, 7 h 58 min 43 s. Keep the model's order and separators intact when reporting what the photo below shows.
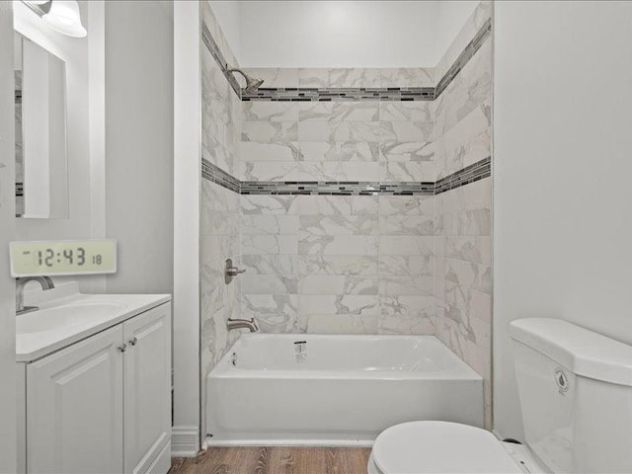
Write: 12 h 43 min 18 s
